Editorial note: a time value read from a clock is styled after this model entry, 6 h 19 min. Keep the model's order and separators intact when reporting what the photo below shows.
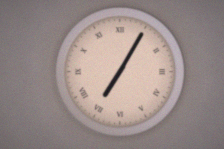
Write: 7 h 05 min
